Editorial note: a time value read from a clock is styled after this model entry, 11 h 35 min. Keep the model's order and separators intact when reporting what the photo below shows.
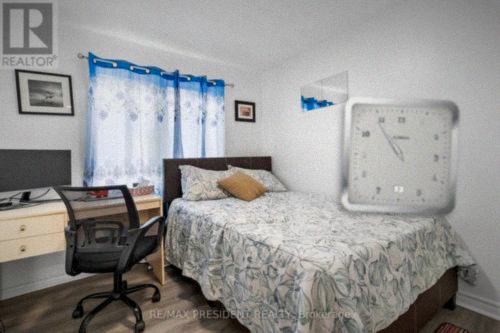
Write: 10 h 54 min
